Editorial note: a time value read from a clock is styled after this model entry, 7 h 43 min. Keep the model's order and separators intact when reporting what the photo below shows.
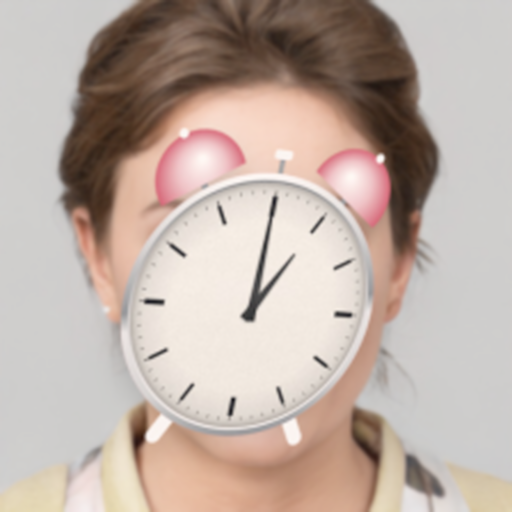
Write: 1 h 00 min
